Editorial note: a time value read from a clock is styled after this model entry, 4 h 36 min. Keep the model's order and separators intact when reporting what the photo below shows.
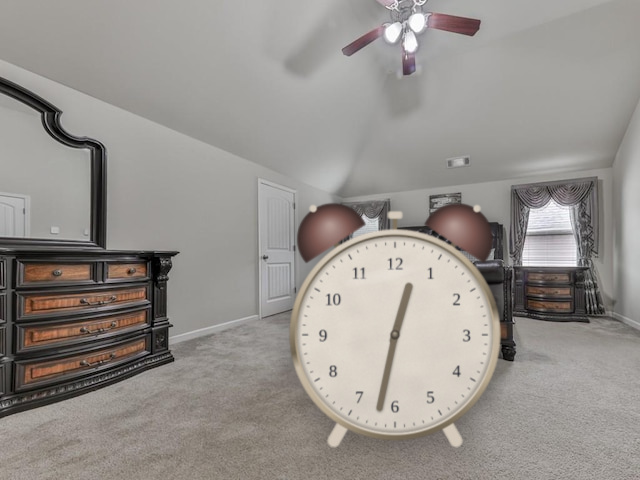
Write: 12 h 32 min
